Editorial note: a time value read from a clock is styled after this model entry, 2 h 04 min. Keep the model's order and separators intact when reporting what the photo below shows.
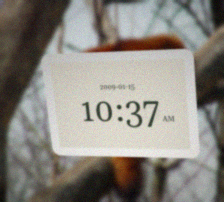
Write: 10 h 37 min
